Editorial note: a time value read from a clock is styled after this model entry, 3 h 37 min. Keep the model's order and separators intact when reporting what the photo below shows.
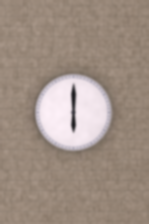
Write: 6 h 00 min
